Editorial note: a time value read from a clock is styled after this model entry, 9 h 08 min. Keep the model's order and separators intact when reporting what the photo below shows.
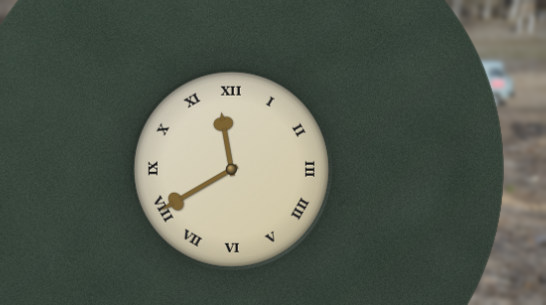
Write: 11 h 40 min
